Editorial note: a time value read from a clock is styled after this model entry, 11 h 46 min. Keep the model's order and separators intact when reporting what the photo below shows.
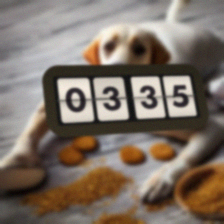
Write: 3 h 35 min
